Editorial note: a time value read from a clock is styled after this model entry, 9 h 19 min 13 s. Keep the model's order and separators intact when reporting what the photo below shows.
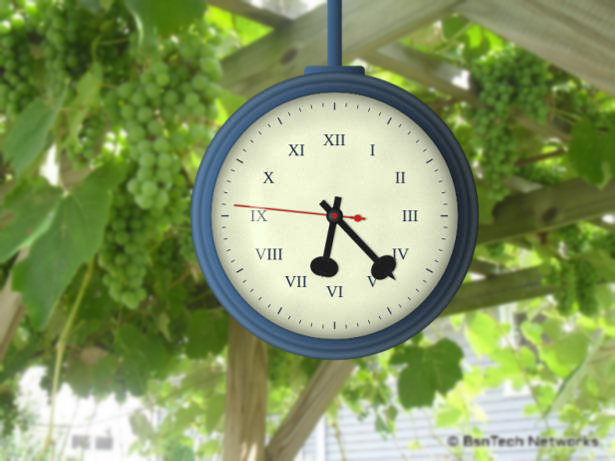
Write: 6 h 22 min 46 s
